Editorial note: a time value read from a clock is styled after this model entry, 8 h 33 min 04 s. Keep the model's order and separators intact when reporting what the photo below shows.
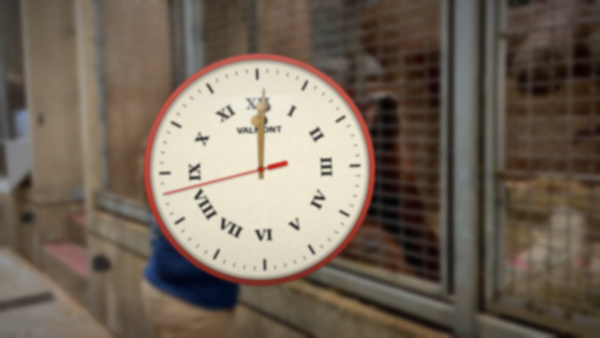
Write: 12 h 00 min 43 s
